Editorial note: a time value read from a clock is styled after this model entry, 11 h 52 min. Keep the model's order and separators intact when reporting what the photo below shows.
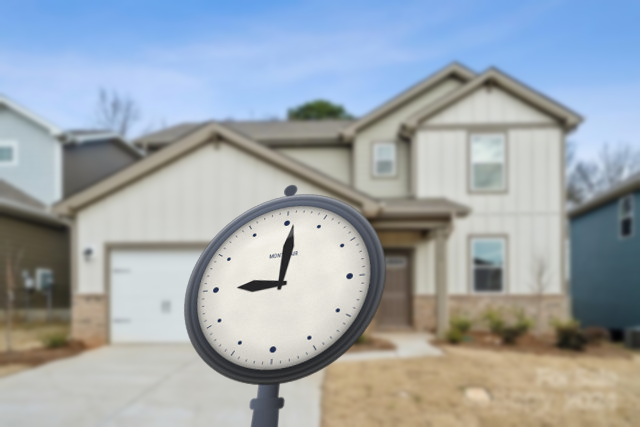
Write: 9 h 01 min
